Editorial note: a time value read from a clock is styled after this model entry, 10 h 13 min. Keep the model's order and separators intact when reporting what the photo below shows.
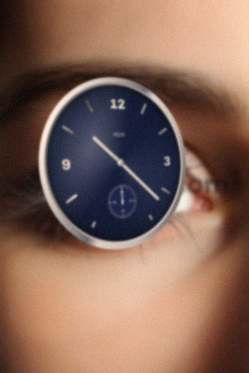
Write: 10 h 22 min
